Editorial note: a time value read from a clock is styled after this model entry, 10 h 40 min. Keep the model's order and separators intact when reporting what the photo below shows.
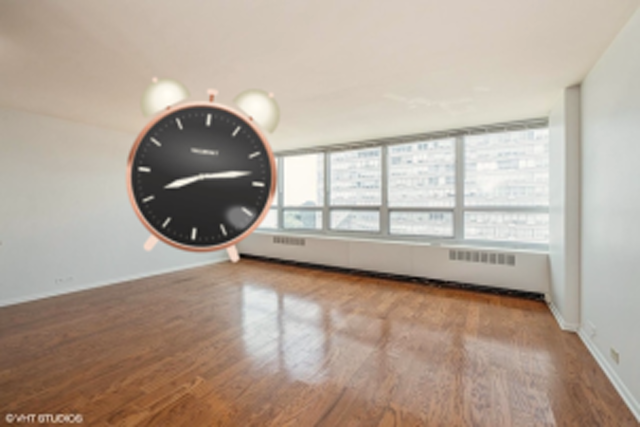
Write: 8 h 13 min
